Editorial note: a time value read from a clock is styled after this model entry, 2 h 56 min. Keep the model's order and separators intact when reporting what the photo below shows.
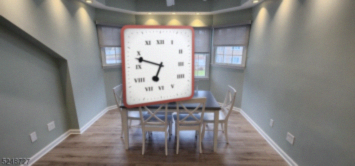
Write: 6 h 48 min
